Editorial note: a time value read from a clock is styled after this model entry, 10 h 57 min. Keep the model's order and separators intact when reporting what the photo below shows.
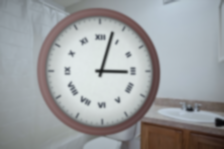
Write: 3 h 03 min
